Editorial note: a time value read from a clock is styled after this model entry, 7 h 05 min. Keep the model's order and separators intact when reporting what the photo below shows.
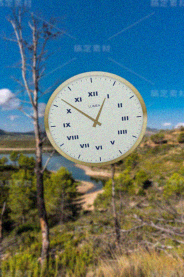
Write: 12 h 52 min
